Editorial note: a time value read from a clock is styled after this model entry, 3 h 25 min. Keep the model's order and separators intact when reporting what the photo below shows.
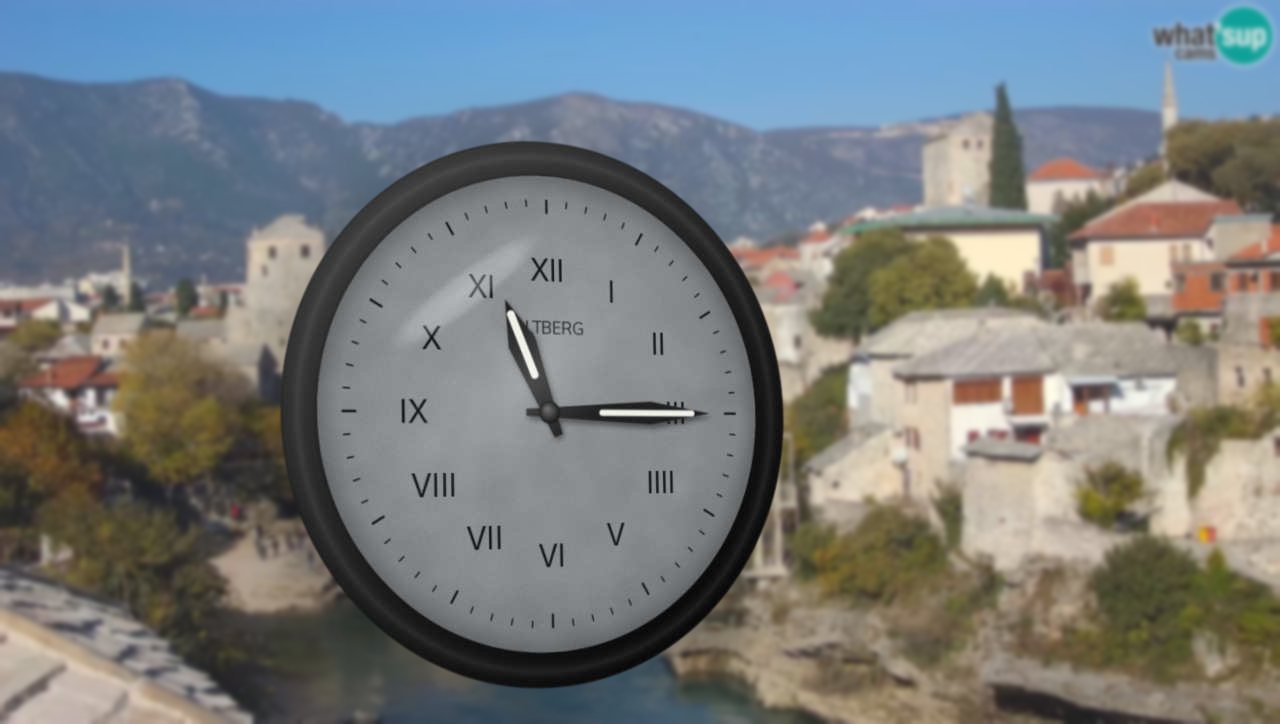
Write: 11 h 15 min
